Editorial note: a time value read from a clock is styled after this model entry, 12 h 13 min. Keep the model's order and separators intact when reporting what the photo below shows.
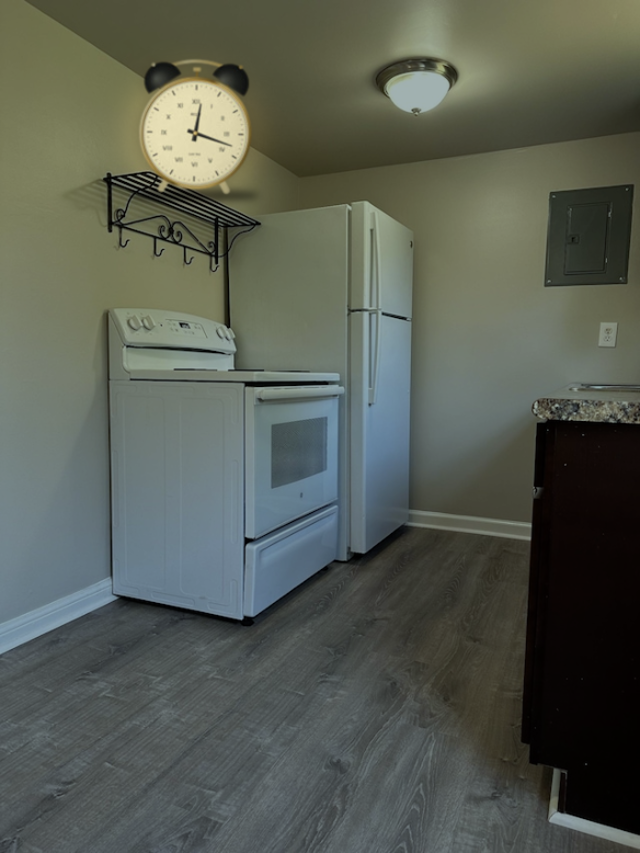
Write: 12 h 18 min
